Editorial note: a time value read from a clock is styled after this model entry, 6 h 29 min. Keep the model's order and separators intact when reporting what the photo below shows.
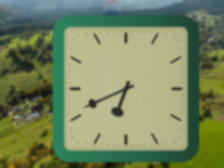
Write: 6 h 41 min
